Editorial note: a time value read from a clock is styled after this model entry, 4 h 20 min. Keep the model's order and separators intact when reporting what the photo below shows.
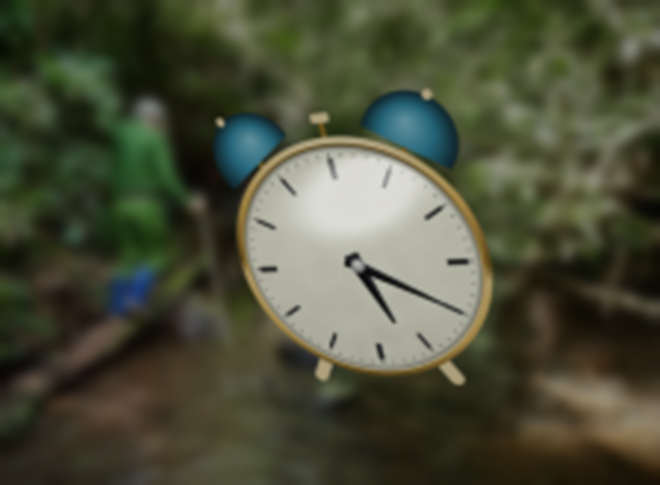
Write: 5 h 20 min
